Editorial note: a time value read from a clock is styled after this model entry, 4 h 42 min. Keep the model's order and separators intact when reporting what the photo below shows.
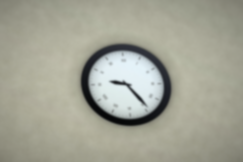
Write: 9 h 24 min
